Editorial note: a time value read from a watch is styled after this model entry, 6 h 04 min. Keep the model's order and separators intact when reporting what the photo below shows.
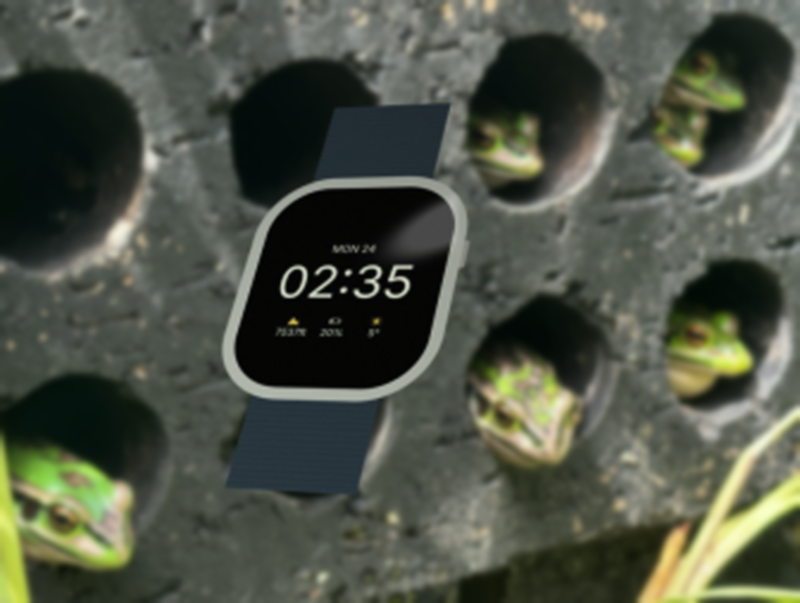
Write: 2 h 35 min
